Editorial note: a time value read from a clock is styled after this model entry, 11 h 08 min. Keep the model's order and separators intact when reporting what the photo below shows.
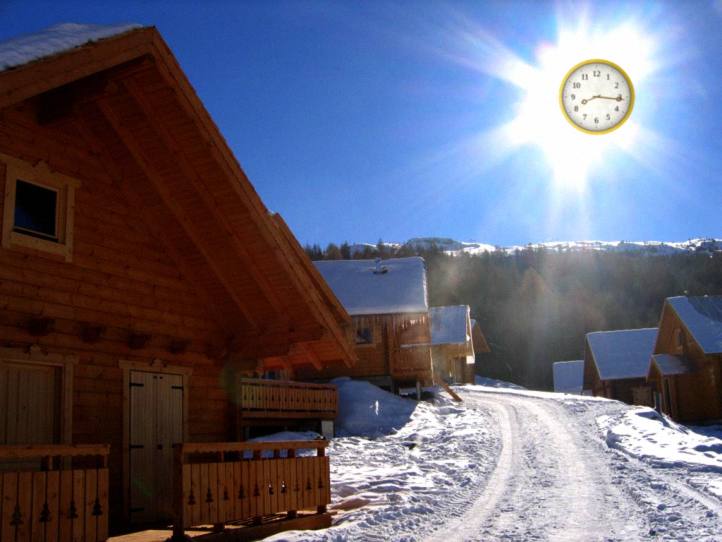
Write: 8 h 16 min
